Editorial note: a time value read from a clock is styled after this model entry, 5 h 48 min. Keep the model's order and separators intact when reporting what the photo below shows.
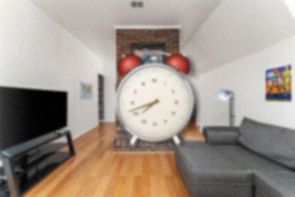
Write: 7 h 42 min
